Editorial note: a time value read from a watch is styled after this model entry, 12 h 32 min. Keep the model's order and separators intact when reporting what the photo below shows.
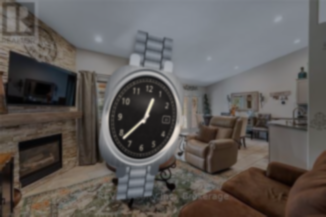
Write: 12 h 38 min
